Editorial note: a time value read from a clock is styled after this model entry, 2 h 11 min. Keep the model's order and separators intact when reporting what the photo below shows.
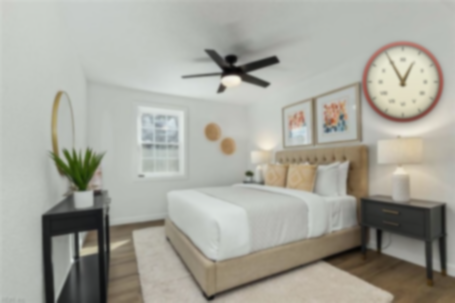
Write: 12 h 55 min
